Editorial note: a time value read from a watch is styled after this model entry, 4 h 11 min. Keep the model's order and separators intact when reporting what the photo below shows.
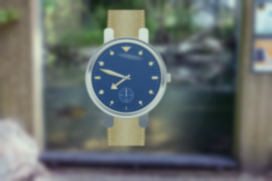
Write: 7 h 48 min
